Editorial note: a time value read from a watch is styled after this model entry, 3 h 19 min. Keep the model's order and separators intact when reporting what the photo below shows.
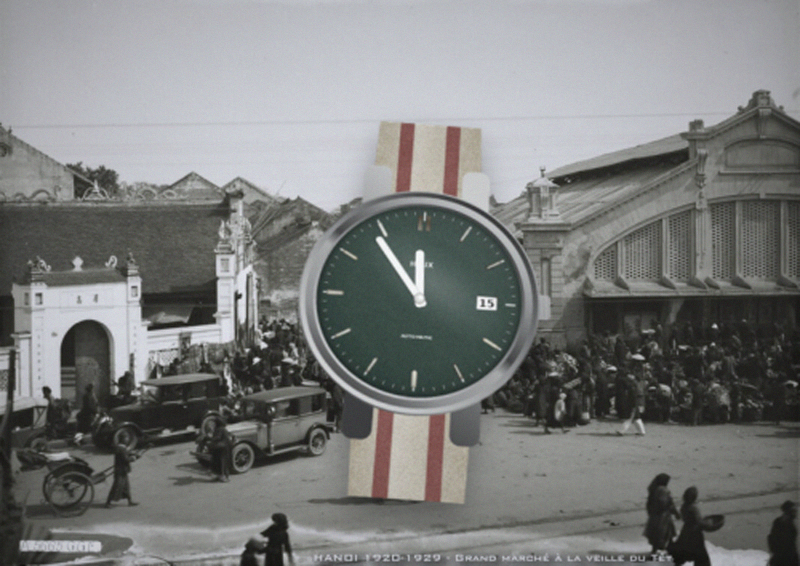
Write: 11 h 54 min
